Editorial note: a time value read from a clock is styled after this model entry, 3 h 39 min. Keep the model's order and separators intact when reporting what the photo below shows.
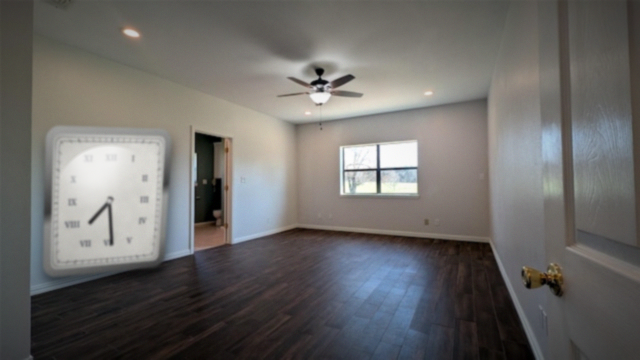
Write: 7 h 29 min
